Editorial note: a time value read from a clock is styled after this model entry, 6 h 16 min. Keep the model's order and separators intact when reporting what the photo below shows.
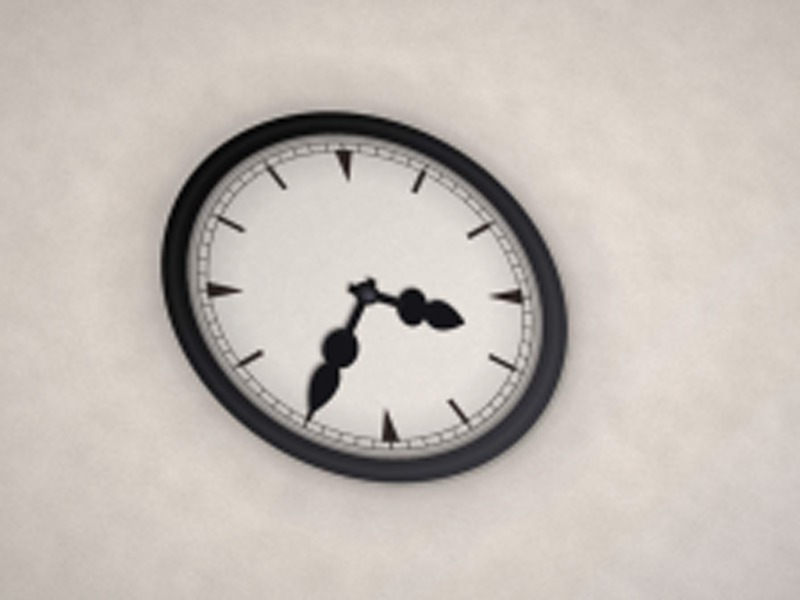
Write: 3 h 35 min
